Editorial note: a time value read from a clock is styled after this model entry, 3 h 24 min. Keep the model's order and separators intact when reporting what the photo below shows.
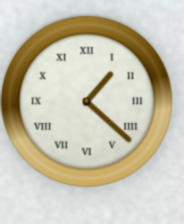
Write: 1 h 22 min
